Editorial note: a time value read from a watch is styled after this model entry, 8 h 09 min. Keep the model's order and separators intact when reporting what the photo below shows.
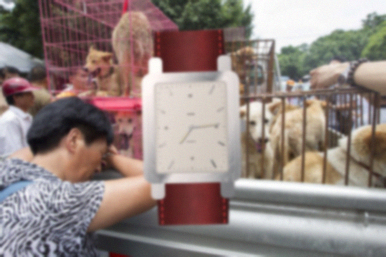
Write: 7 h 14 min
